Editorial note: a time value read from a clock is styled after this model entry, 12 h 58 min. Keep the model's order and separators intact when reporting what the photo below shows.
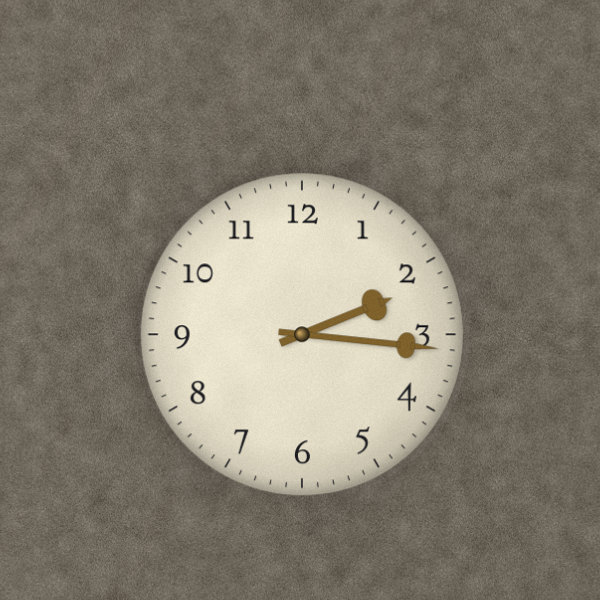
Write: 2 h 16 min
